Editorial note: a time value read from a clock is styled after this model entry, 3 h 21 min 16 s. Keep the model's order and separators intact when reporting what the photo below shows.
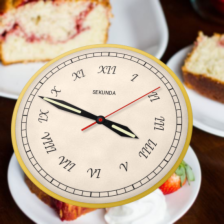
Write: 3 h 48 min 09 s
